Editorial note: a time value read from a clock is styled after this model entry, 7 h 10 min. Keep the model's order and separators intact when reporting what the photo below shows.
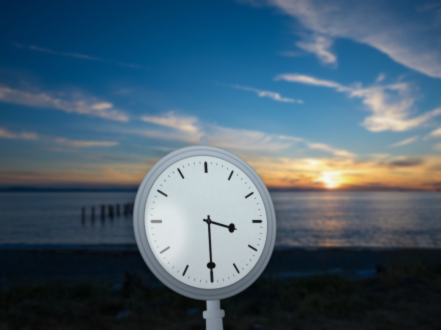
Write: 3 h 30 min
